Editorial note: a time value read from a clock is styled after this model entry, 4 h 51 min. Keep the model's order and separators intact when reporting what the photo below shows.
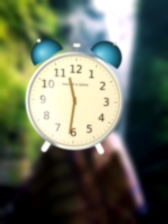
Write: 11 h 31 min
